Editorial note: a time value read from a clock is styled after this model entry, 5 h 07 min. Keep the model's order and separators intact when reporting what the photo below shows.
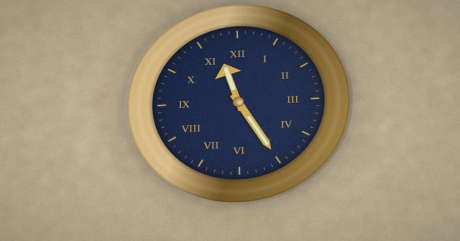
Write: 11 h 25 min
